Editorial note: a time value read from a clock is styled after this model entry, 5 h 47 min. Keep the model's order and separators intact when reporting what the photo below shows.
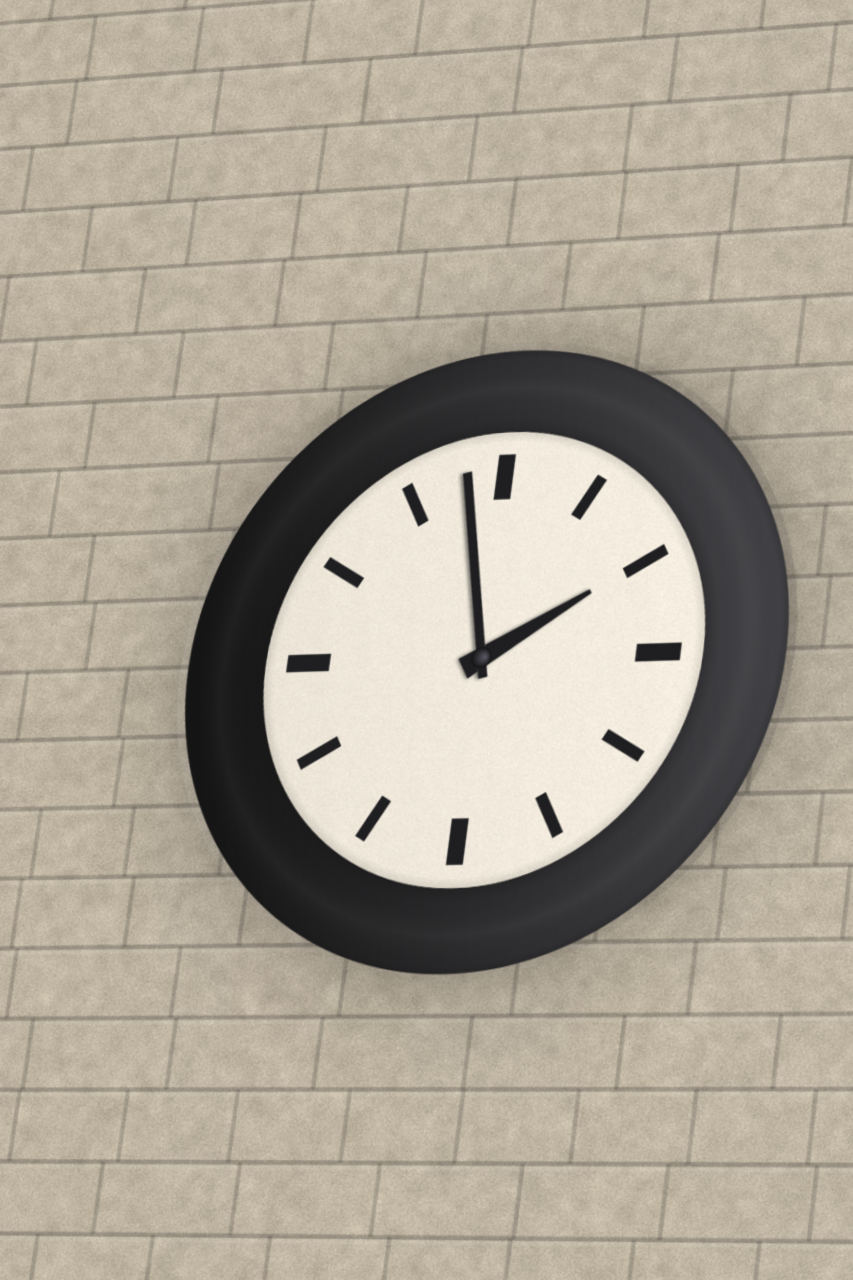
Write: 1 h 58 min
